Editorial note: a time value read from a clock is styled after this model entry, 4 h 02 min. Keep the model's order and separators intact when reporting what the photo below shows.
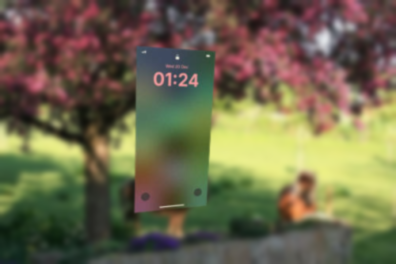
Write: 1 h 24 min
